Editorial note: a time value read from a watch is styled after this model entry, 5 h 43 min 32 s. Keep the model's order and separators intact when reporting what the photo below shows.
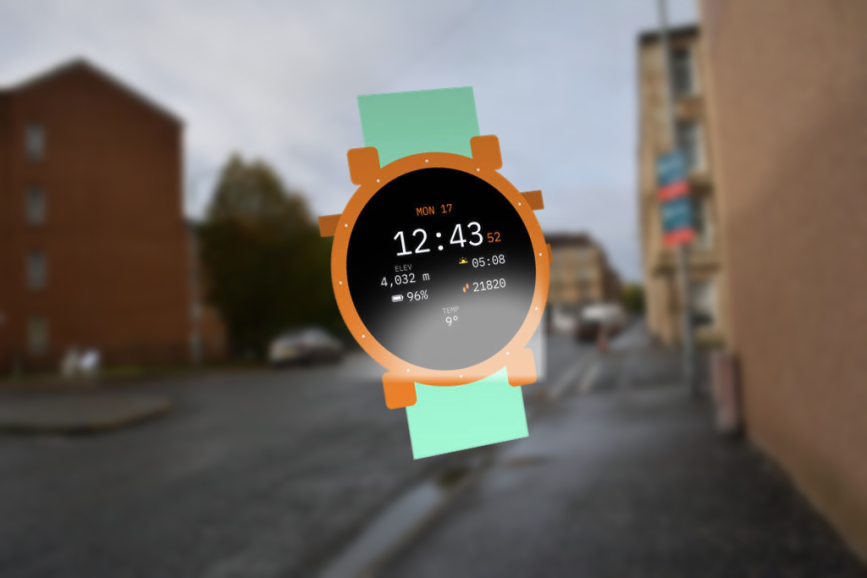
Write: 12 h 43 min 52 s
